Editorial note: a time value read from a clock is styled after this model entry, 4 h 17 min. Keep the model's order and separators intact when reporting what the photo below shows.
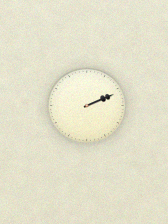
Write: 2 h 11 min
